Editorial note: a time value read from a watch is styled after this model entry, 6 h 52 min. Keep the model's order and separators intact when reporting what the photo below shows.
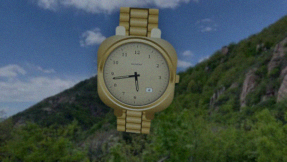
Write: 5 h 43 min
